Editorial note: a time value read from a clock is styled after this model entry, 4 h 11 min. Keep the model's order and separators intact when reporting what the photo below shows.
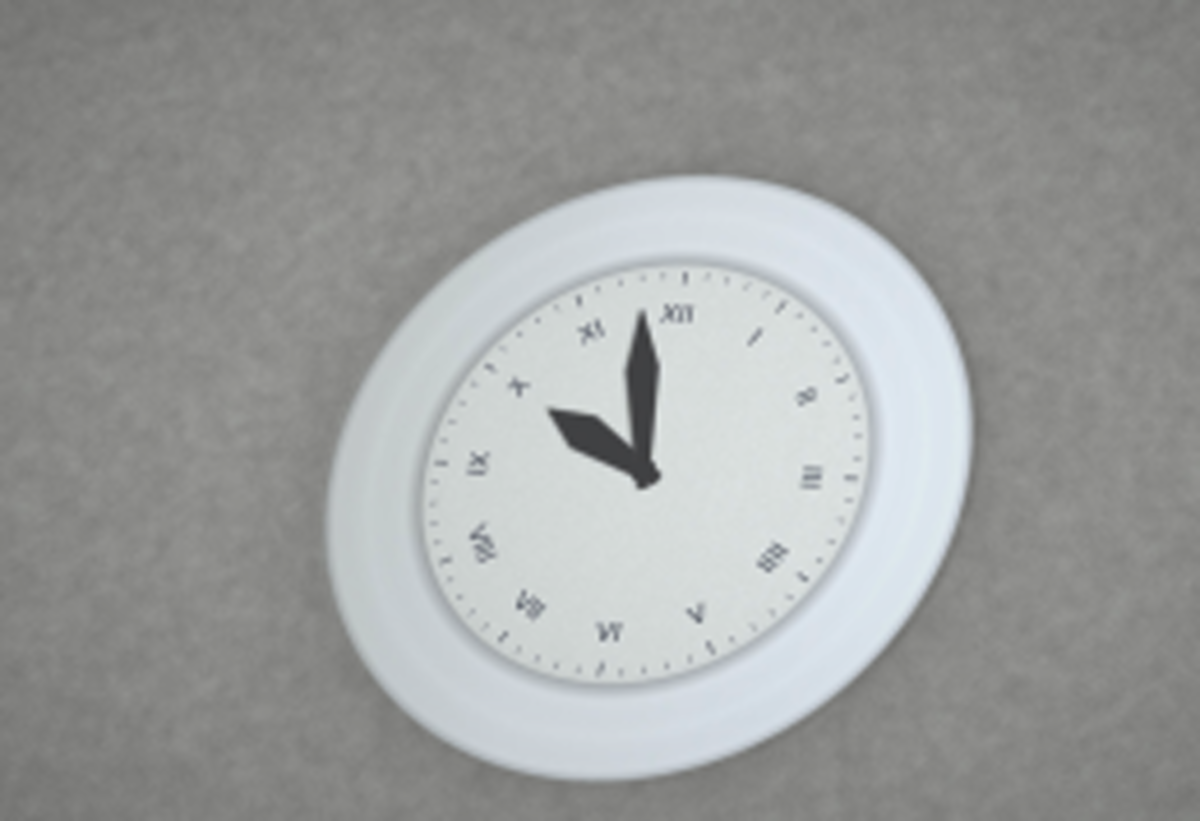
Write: 9 h 58 min
